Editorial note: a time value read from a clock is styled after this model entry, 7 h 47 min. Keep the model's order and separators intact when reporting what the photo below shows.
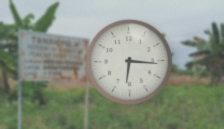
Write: 6 h 16 min
